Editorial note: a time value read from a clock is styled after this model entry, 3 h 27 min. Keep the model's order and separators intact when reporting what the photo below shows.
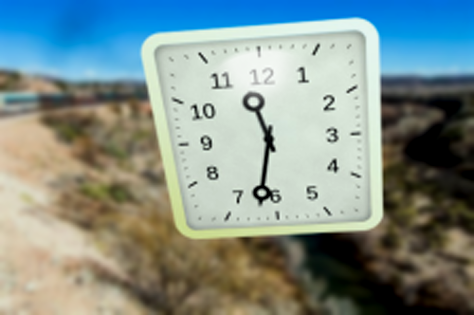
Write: 11 h 32 min
